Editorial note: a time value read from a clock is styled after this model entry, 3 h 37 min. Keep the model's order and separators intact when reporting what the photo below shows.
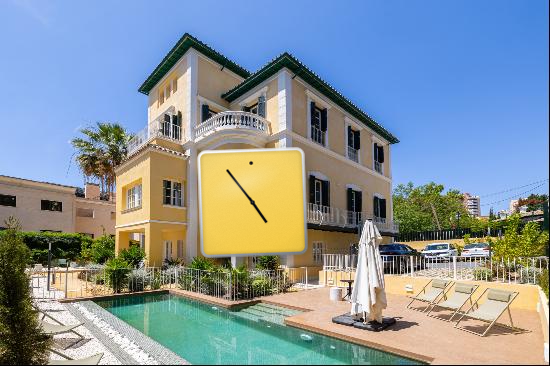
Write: 4 h 54 min
